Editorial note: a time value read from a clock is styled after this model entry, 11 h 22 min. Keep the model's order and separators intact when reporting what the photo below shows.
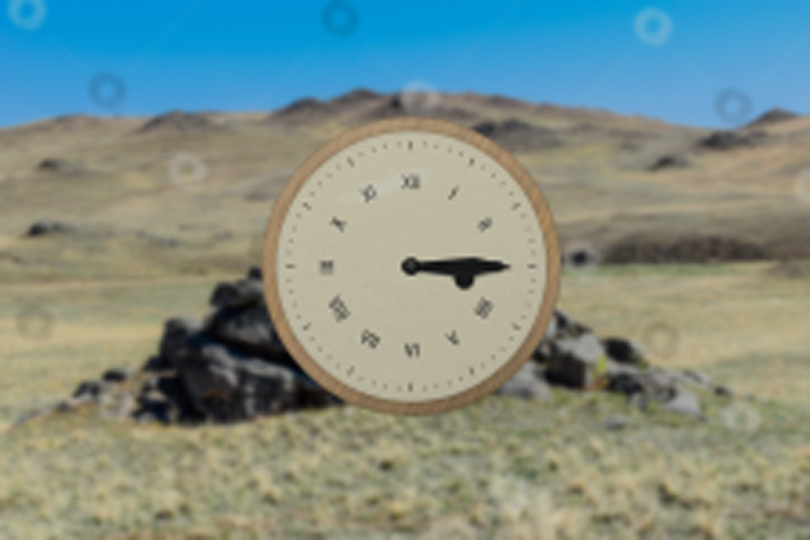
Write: 3 h 15 min
